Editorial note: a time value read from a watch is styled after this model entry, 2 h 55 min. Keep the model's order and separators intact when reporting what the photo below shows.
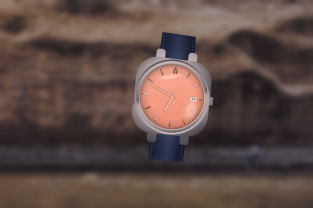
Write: 6 h 49 min
